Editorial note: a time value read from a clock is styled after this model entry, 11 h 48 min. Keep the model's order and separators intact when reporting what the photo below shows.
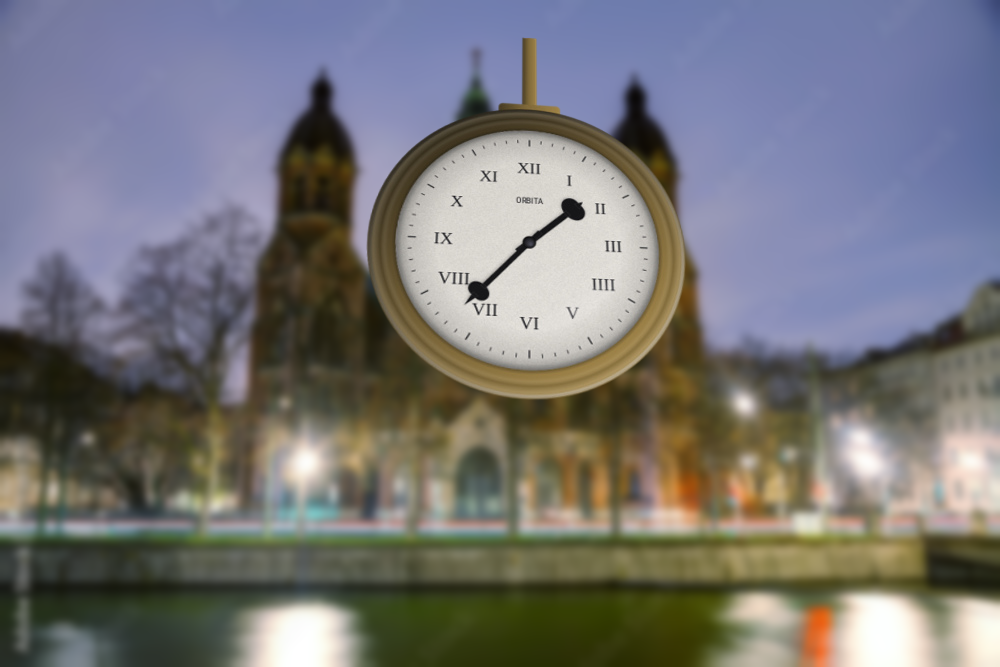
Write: 1 h 37 min
